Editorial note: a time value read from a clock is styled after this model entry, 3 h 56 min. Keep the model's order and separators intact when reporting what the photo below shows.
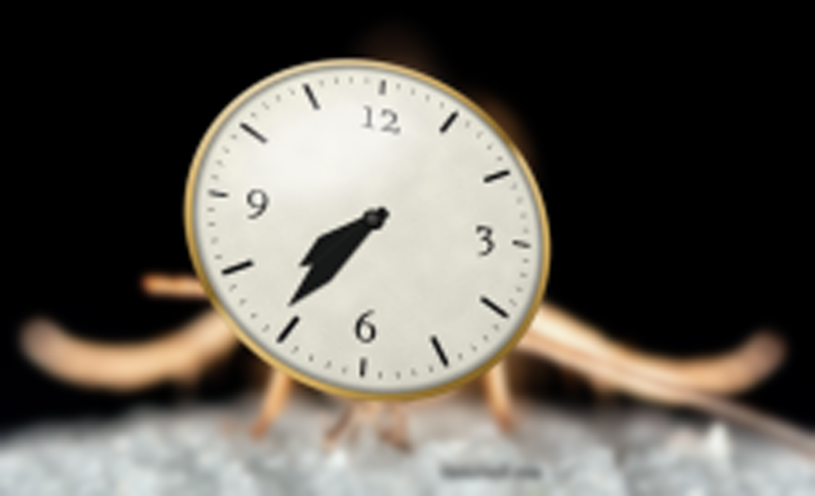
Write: 7 h 36 min
